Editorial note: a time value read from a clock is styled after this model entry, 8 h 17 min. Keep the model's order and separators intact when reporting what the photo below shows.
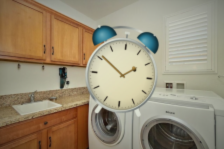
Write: 1 h 51 min
